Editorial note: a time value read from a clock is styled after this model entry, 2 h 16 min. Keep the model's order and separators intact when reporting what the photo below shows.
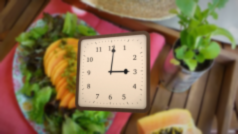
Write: 3 h 01 min
